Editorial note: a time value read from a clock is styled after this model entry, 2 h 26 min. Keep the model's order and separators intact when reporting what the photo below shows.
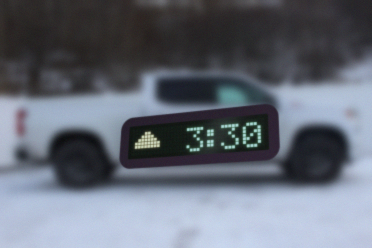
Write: 3 h 30 min
